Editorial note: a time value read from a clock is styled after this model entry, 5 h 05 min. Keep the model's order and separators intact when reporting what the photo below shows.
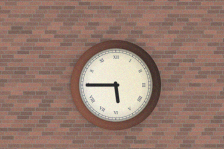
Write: 5 h 45 min
